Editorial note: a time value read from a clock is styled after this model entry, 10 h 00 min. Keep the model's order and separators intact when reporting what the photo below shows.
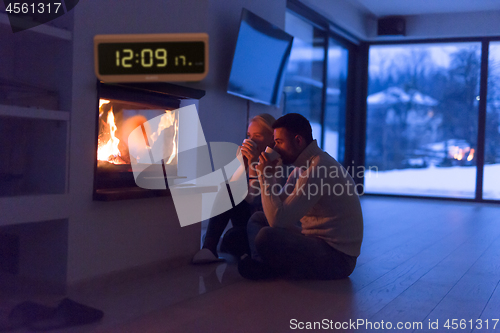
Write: 12 h 09 min
